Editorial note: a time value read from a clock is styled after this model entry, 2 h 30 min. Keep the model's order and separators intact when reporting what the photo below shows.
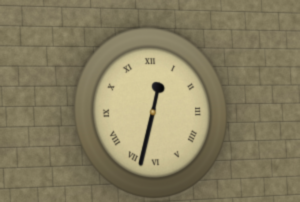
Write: 12 h 33 min
